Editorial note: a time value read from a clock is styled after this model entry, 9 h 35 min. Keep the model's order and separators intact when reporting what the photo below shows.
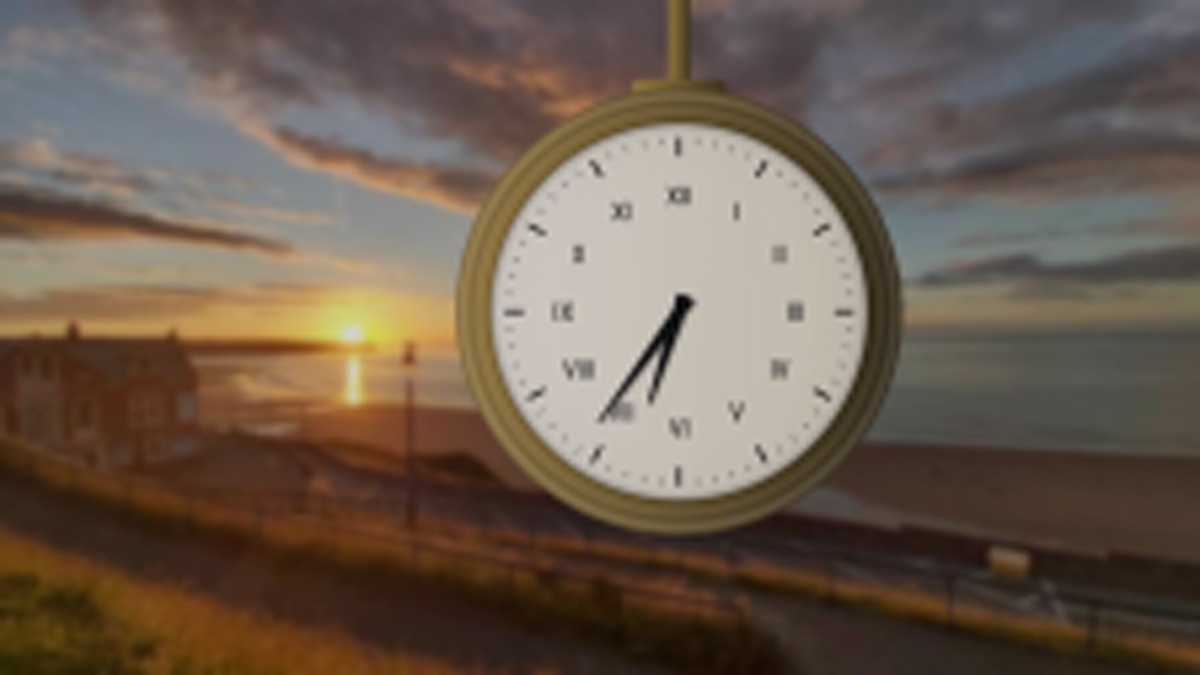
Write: 6 h 36 min
